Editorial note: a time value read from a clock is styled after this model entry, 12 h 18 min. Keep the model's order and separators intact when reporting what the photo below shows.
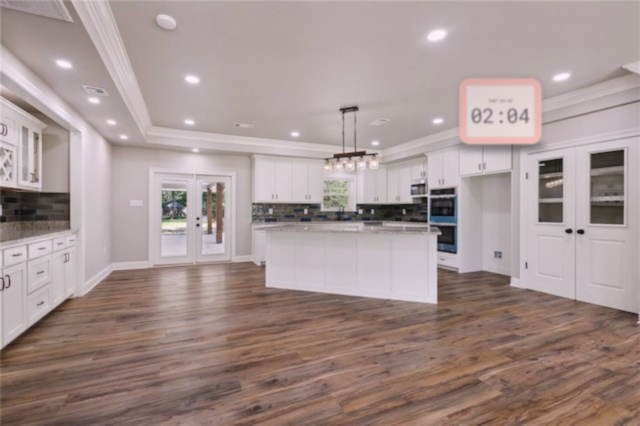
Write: 2 h 04 min
